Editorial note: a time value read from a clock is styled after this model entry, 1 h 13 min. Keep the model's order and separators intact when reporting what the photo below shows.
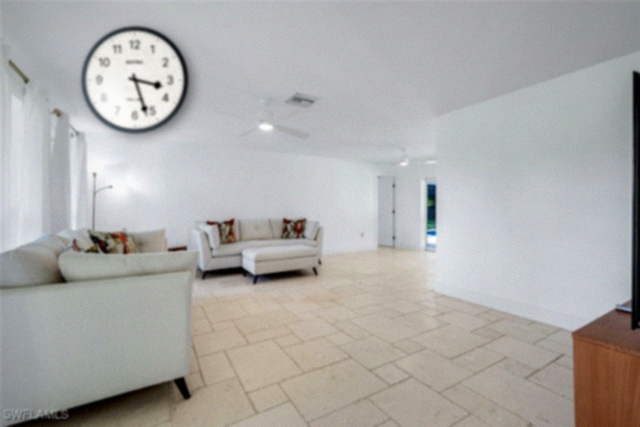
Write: 3 h 27 min
